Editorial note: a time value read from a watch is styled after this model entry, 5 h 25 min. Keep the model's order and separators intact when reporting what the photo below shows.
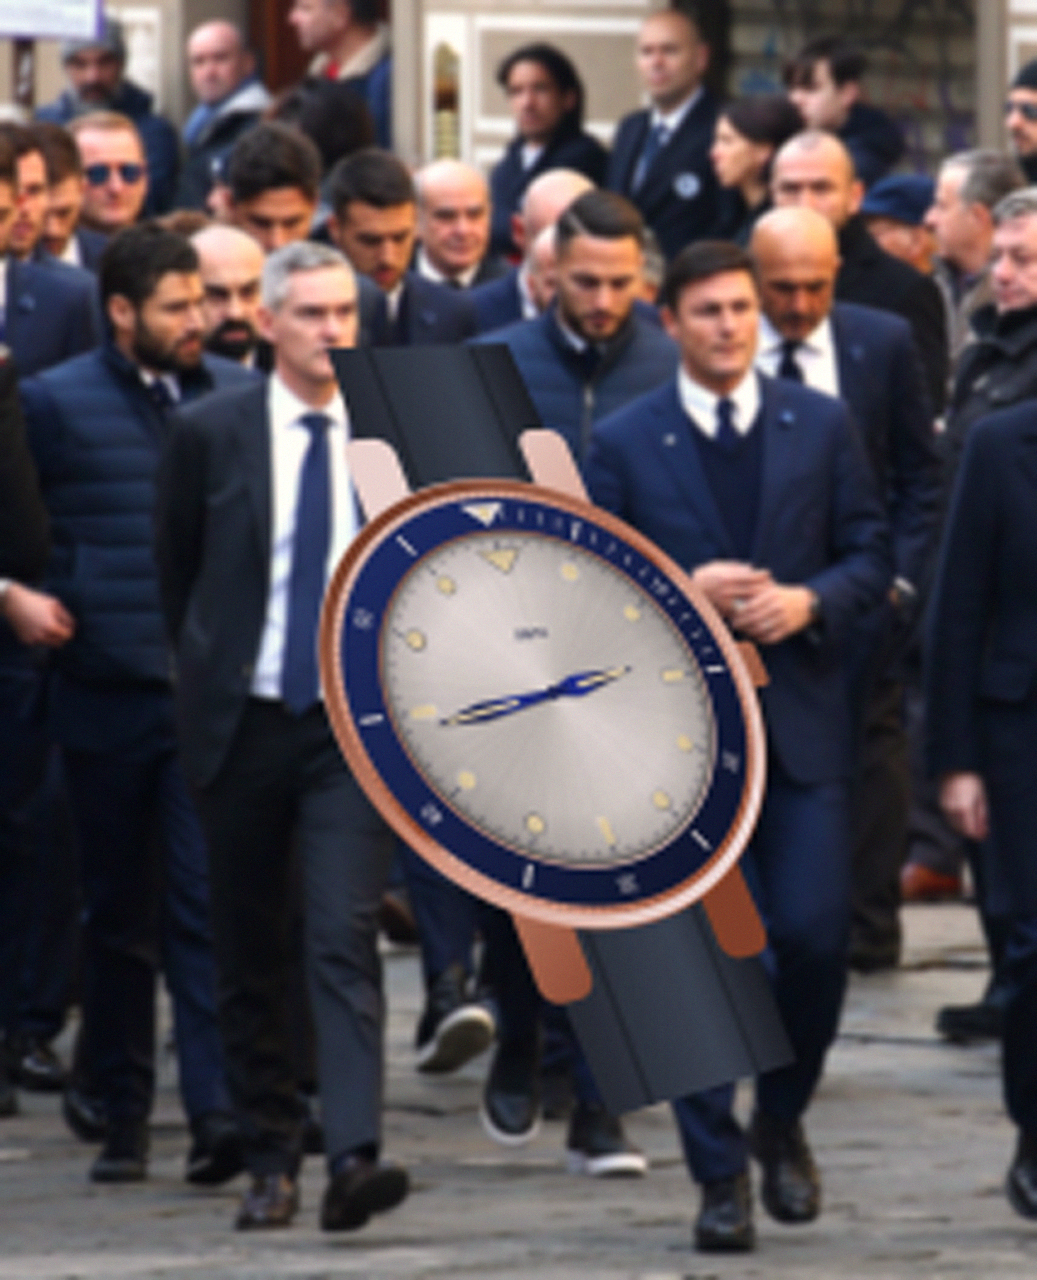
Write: 2 h 44 min
